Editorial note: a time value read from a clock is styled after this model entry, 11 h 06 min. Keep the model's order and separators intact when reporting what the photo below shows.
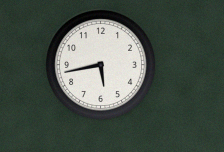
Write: 5 h 43 min
